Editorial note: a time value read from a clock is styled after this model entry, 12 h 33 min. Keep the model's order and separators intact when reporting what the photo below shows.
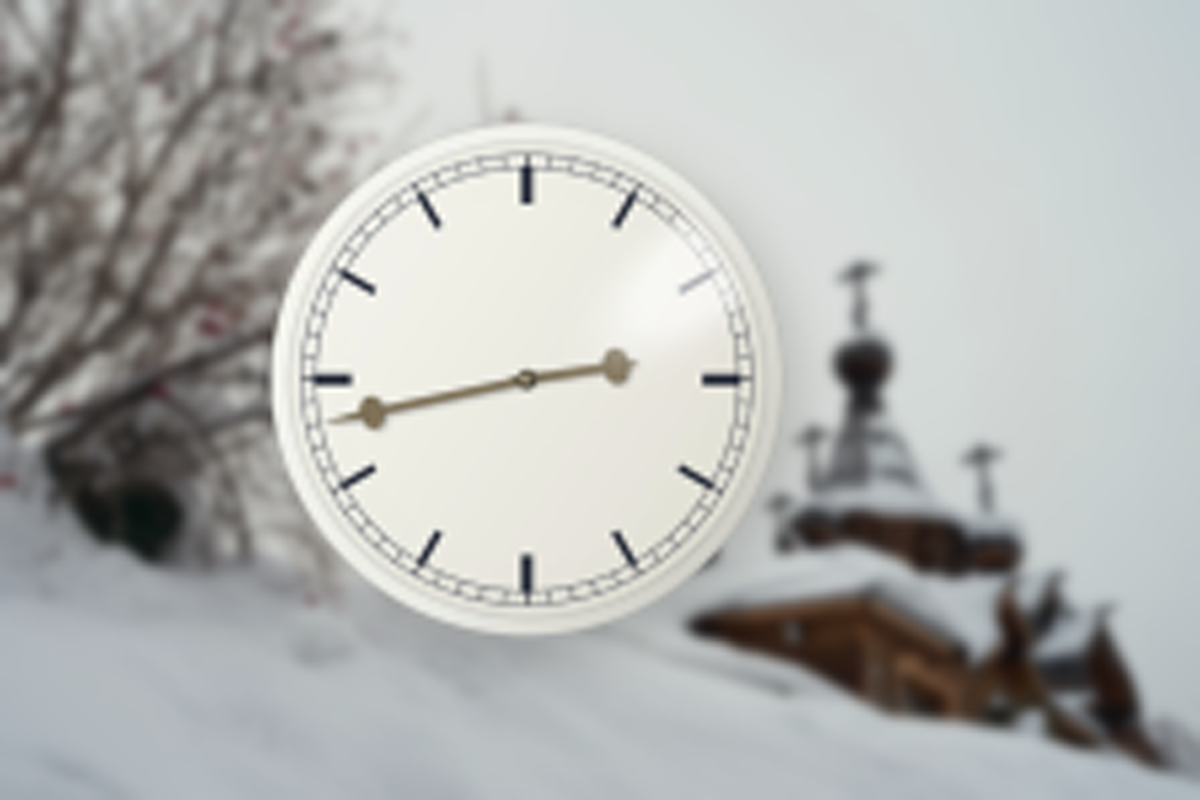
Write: 2 h 43 min
